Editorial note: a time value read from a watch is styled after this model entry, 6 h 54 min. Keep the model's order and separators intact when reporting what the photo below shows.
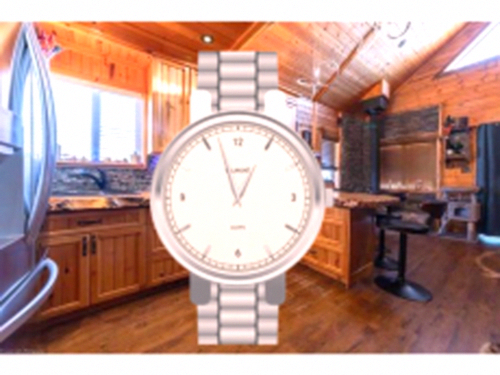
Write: 12 h 57 min
